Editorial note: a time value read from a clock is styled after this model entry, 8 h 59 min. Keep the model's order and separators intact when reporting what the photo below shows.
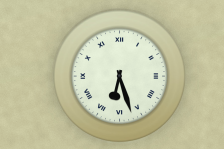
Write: 6 h 27 min
